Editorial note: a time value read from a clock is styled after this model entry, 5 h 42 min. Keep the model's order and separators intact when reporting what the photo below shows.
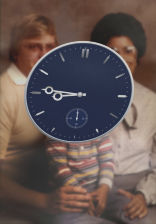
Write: 8 h 46 min
